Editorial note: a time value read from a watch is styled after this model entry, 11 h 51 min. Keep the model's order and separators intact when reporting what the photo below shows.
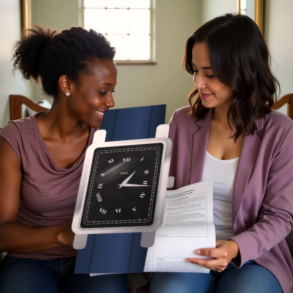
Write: 1 h 16 min
